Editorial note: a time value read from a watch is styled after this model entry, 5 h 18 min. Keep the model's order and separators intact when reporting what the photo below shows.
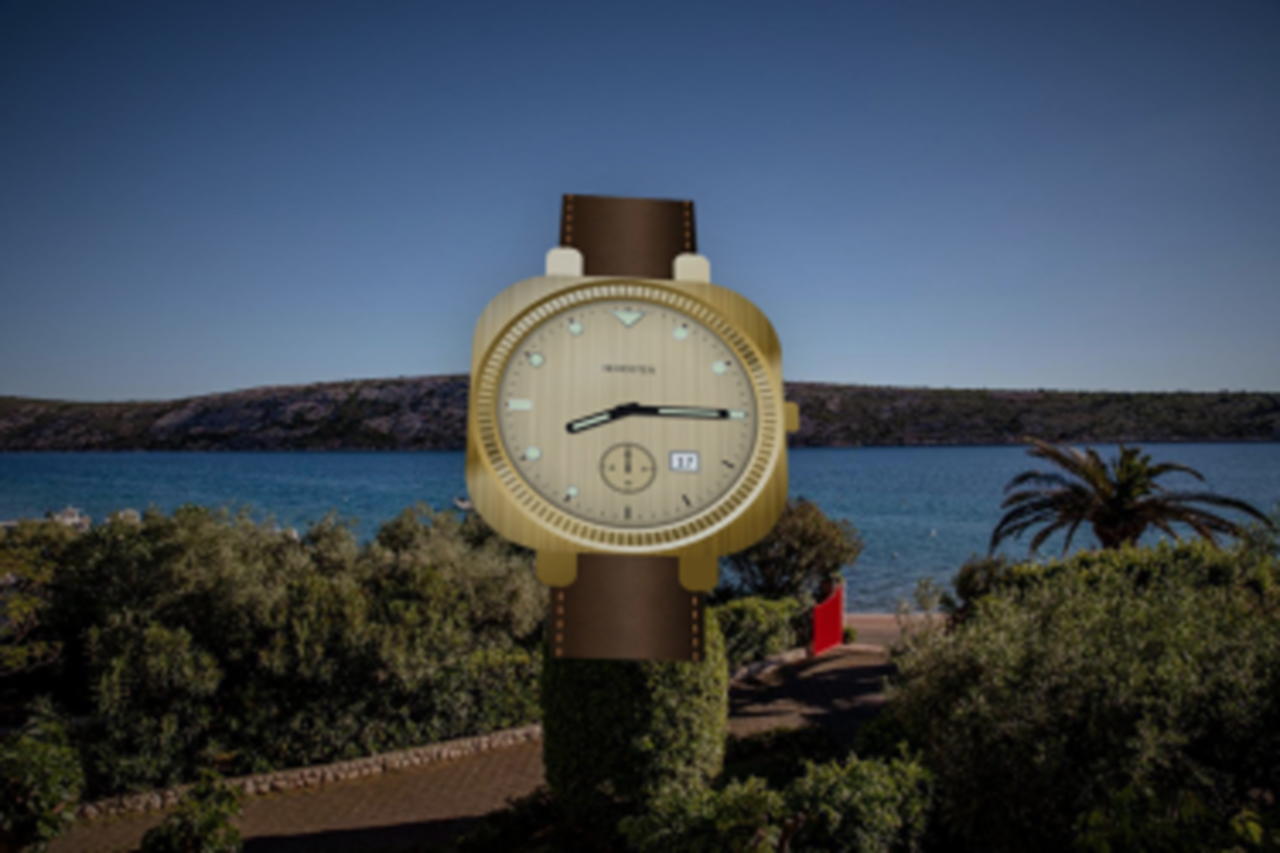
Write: 8 h 15 min
